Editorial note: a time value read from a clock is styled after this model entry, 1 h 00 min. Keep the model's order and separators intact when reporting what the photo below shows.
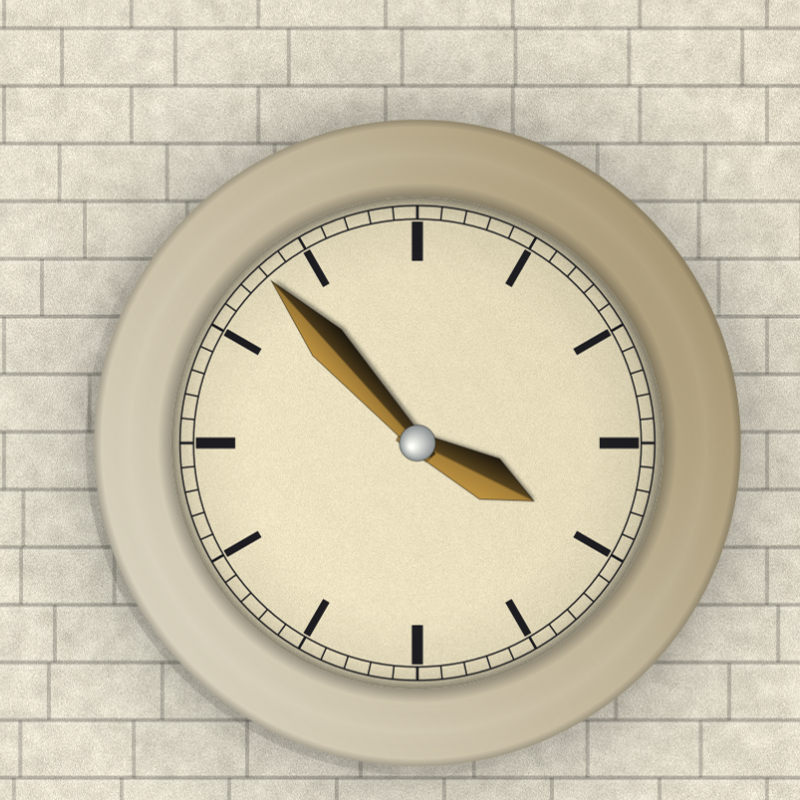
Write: 3 h 53 min
